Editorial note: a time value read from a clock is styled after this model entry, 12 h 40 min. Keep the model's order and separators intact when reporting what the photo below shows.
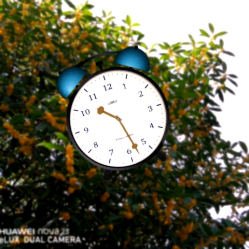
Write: 10 h 28 min
